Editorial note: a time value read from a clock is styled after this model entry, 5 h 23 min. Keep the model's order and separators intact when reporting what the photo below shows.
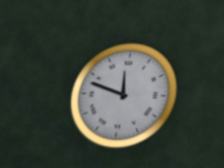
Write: 11 h 48 min
